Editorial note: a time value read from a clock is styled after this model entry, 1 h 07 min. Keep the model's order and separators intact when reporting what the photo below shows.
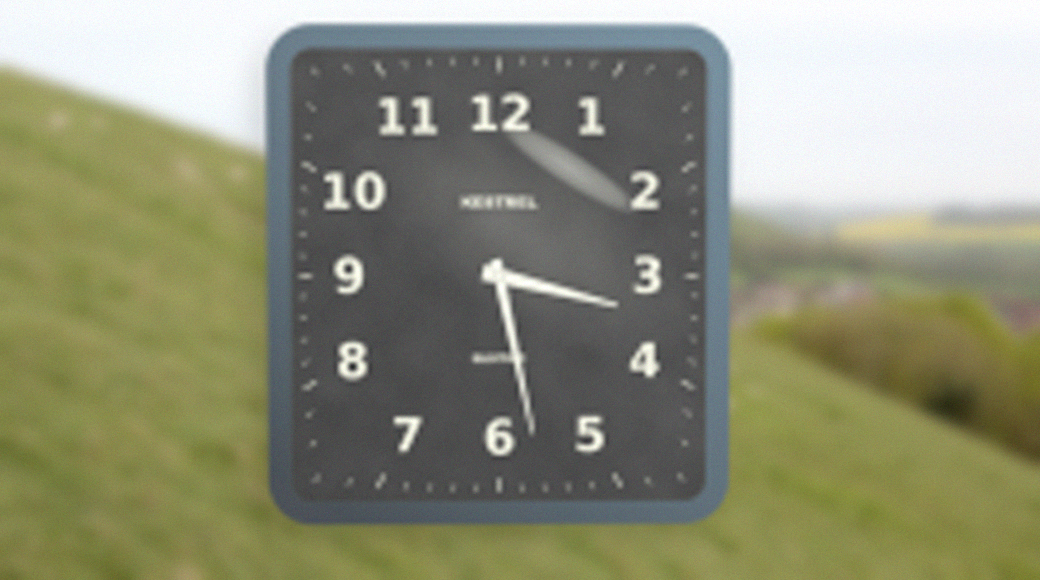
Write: 3 h 28 min
